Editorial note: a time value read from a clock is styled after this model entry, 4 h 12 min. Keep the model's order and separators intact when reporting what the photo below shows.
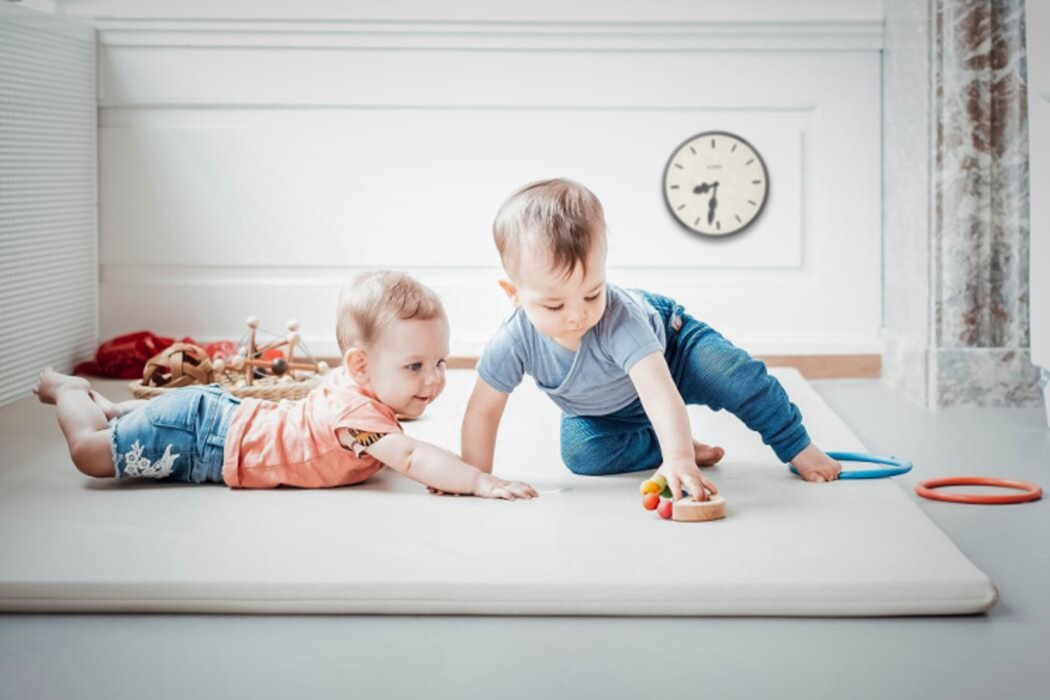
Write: 8 h 32 min
